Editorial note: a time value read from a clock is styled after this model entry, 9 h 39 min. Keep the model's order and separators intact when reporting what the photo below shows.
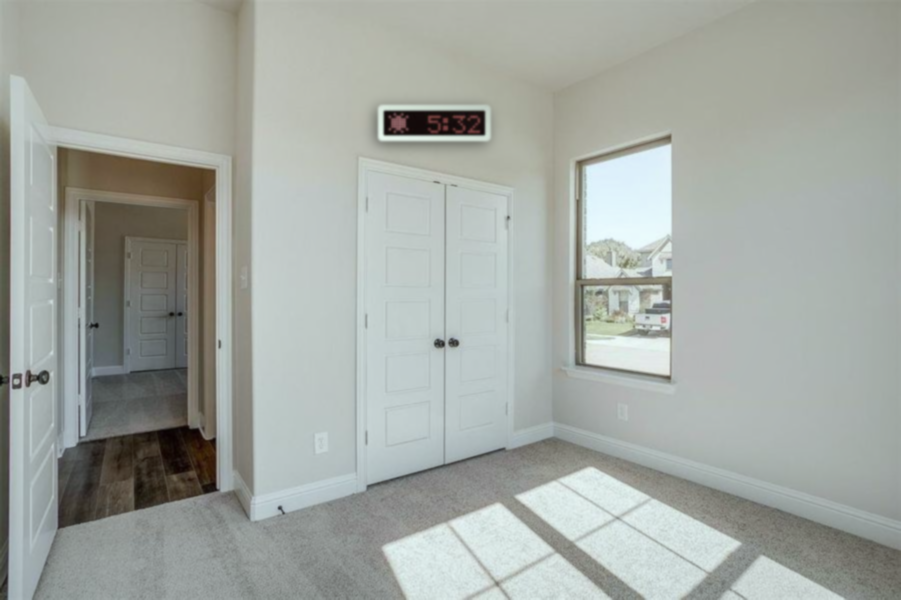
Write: 5 h 32 min
